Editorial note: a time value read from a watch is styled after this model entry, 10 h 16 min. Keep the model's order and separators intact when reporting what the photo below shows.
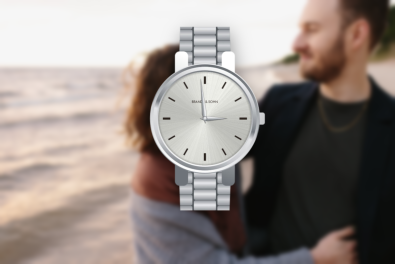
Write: 2 h 59 min
